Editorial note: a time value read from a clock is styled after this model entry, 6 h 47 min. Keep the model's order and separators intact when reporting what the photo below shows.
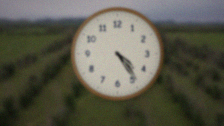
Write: 4 h 24 min
